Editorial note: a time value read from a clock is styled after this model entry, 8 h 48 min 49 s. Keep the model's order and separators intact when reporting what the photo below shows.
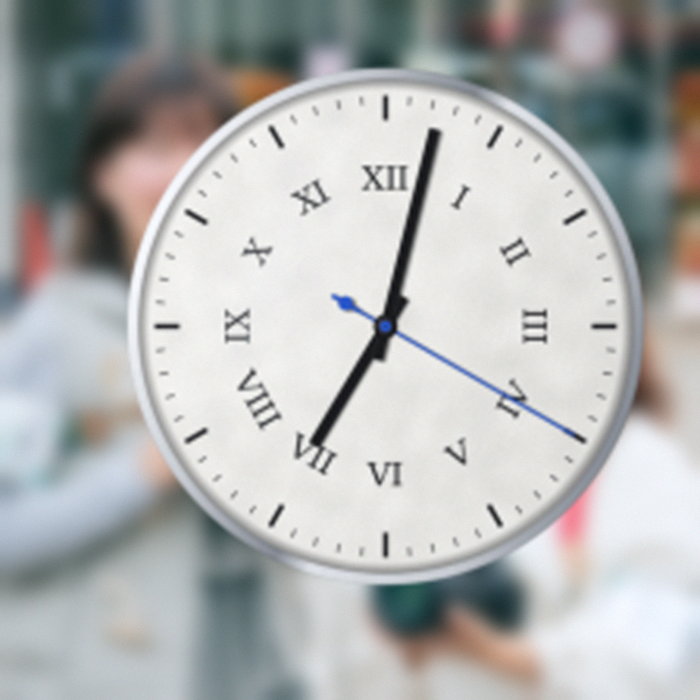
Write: 7 h 02 min 20 s
